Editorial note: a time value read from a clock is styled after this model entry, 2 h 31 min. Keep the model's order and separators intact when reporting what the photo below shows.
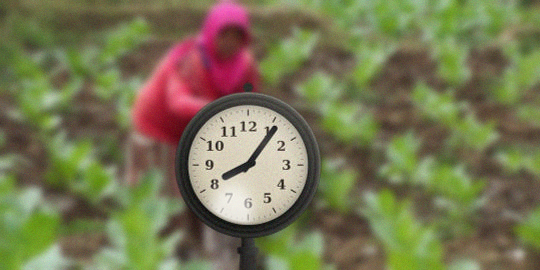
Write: 8 h 06 min
